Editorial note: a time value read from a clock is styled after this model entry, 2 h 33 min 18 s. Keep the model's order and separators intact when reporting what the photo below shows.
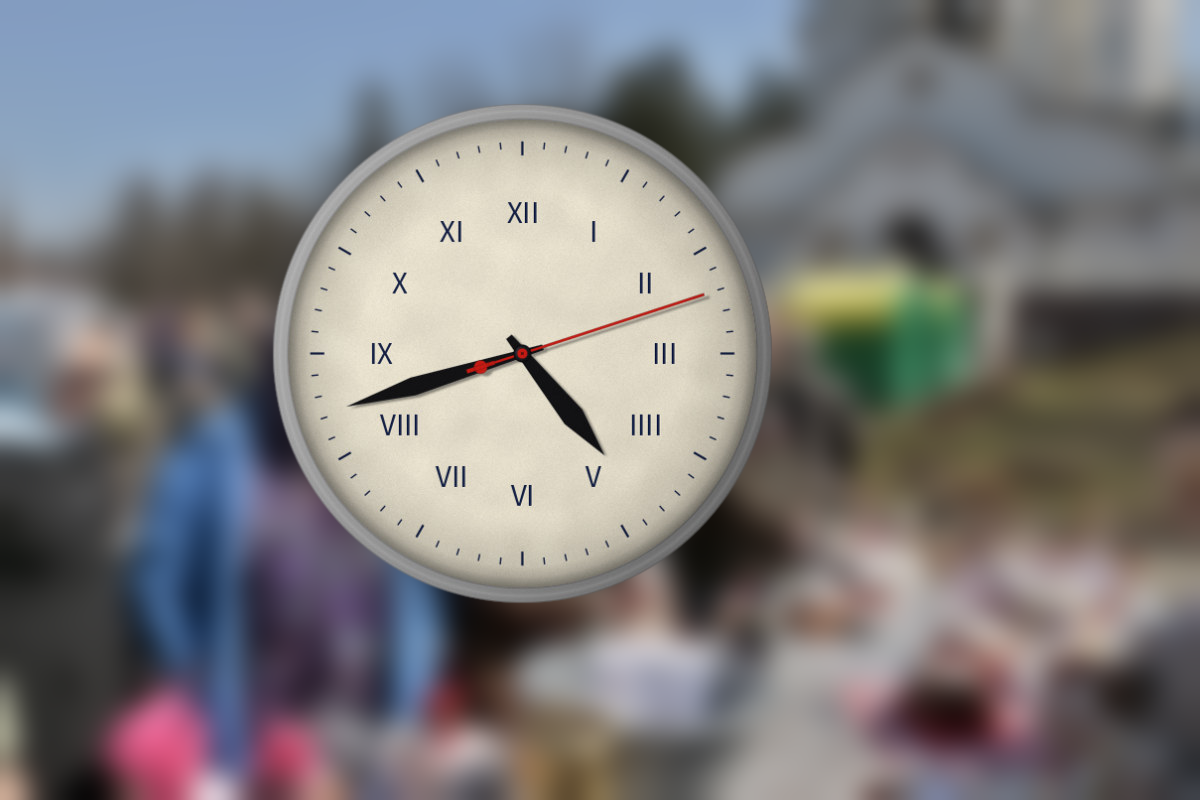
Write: 4 h 42 min 12 s
